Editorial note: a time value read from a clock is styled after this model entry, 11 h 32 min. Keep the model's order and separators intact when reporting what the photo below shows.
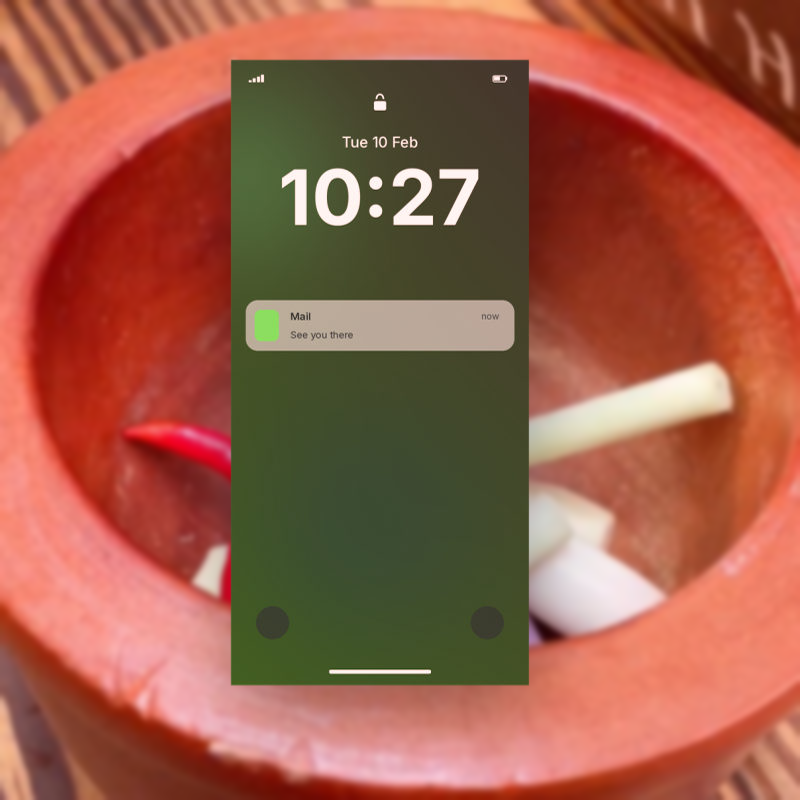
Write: 10 h 27 min
